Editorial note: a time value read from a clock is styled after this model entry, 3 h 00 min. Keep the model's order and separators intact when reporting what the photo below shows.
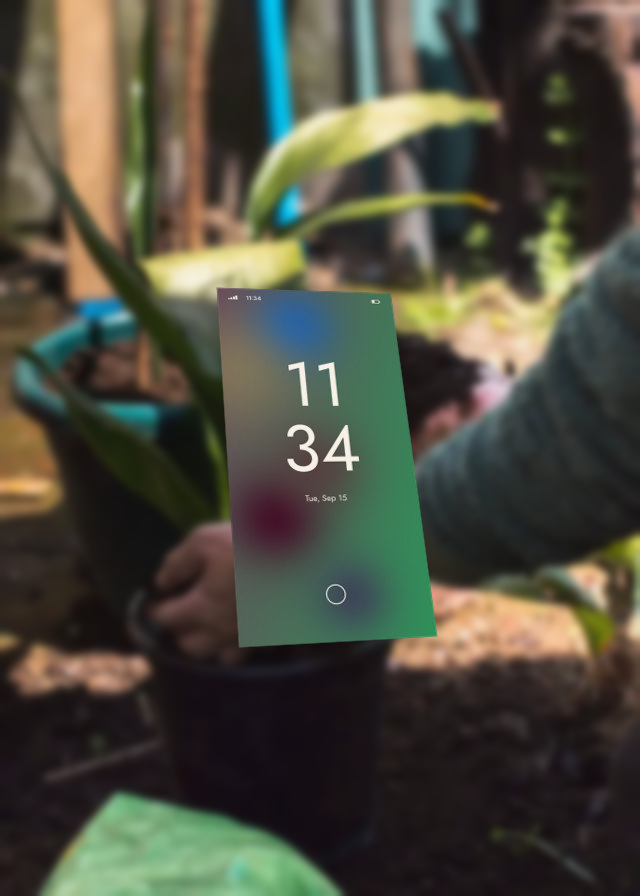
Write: 11 h 34 min
